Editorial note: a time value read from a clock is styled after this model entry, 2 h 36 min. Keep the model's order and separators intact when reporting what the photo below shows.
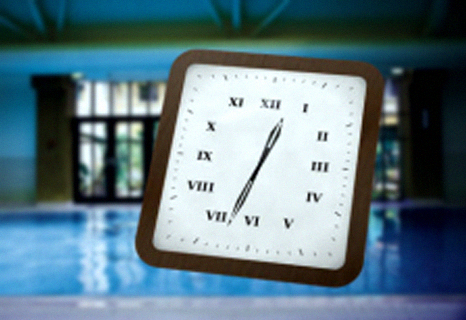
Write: 12 h 33 min
